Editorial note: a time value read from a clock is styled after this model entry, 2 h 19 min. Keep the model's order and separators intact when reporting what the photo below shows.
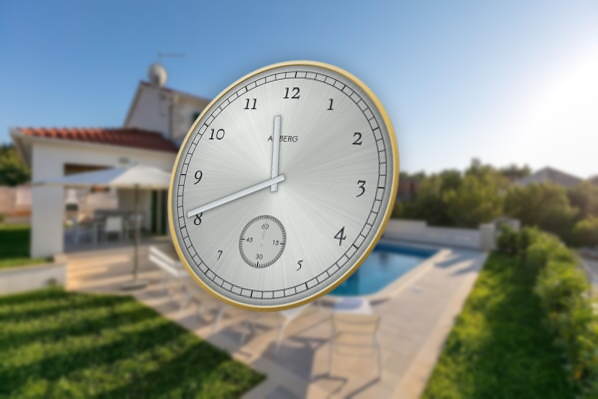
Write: 11 h 41 min
